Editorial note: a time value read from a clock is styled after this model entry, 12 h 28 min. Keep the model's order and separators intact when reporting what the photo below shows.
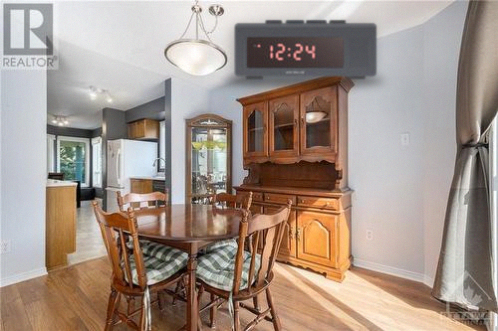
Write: 12 h 24 min
